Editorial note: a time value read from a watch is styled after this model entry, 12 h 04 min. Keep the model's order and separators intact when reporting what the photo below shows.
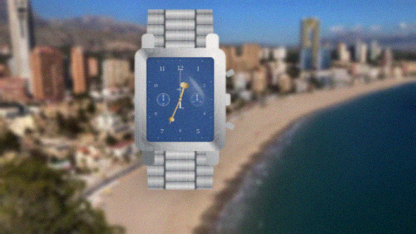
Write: 12 h 34 min
